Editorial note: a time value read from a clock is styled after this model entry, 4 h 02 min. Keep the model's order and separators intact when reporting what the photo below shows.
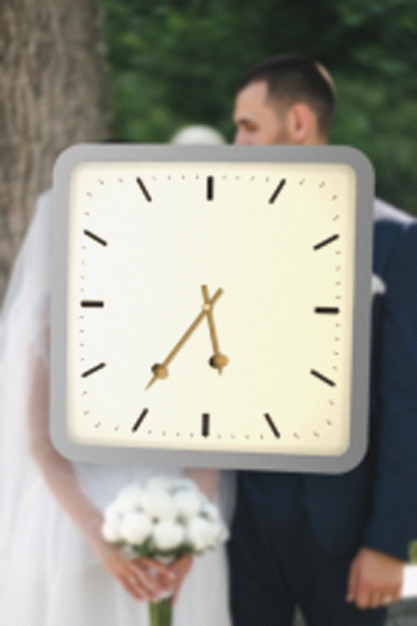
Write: 5 h 36 min
